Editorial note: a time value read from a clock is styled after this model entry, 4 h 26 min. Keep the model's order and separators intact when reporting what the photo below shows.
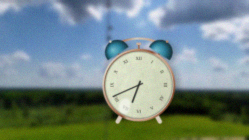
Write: 6 h 41 min
